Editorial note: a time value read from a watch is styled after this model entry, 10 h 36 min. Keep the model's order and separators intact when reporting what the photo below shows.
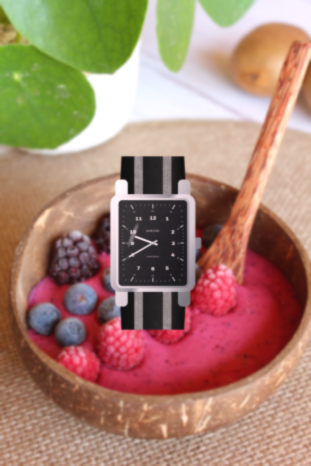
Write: 9 h 40 min
